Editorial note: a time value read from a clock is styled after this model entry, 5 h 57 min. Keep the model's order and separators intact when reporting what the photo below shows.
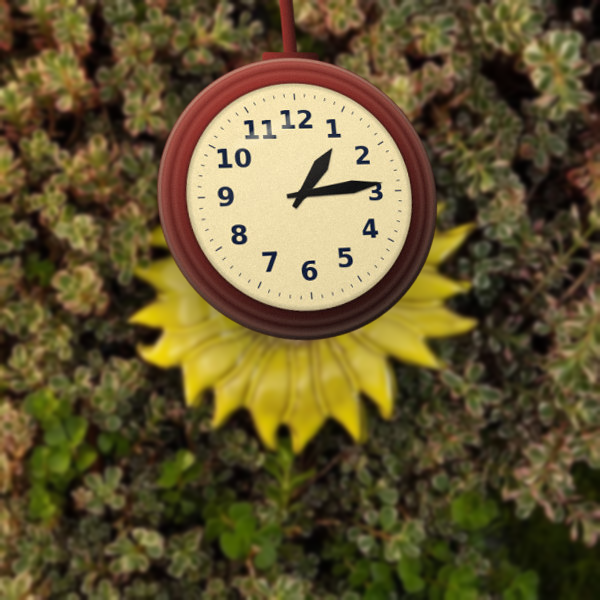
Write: 1 h 14 min
